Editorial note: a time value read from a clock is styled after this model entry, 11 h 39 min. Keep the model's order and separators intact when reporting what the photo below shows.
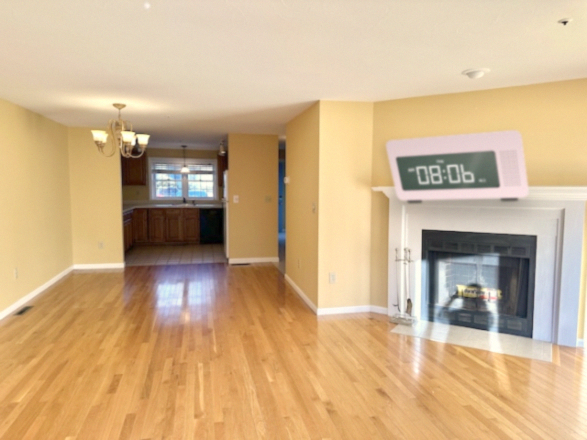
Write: 8 h 06 min
